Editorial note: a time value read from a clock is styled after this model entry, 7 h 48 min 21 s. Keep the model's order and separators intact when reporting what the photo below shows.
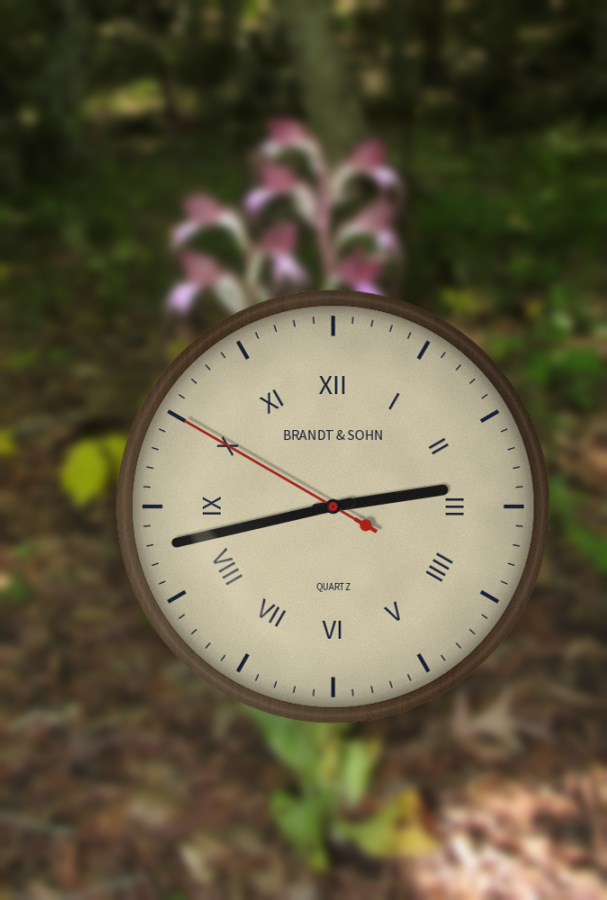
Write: 2 h 42 min 50 s
